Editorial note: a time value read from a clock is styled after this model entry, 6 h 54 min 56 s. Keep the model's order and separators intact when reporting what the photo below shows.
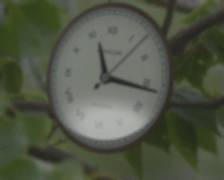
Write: 11 h 16 min 07 s
